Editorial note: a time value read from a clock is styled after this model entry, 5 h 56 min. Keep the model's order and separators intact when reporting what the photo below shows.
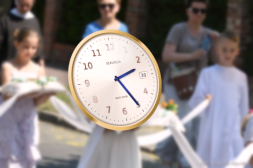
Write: 2 h 25 min
